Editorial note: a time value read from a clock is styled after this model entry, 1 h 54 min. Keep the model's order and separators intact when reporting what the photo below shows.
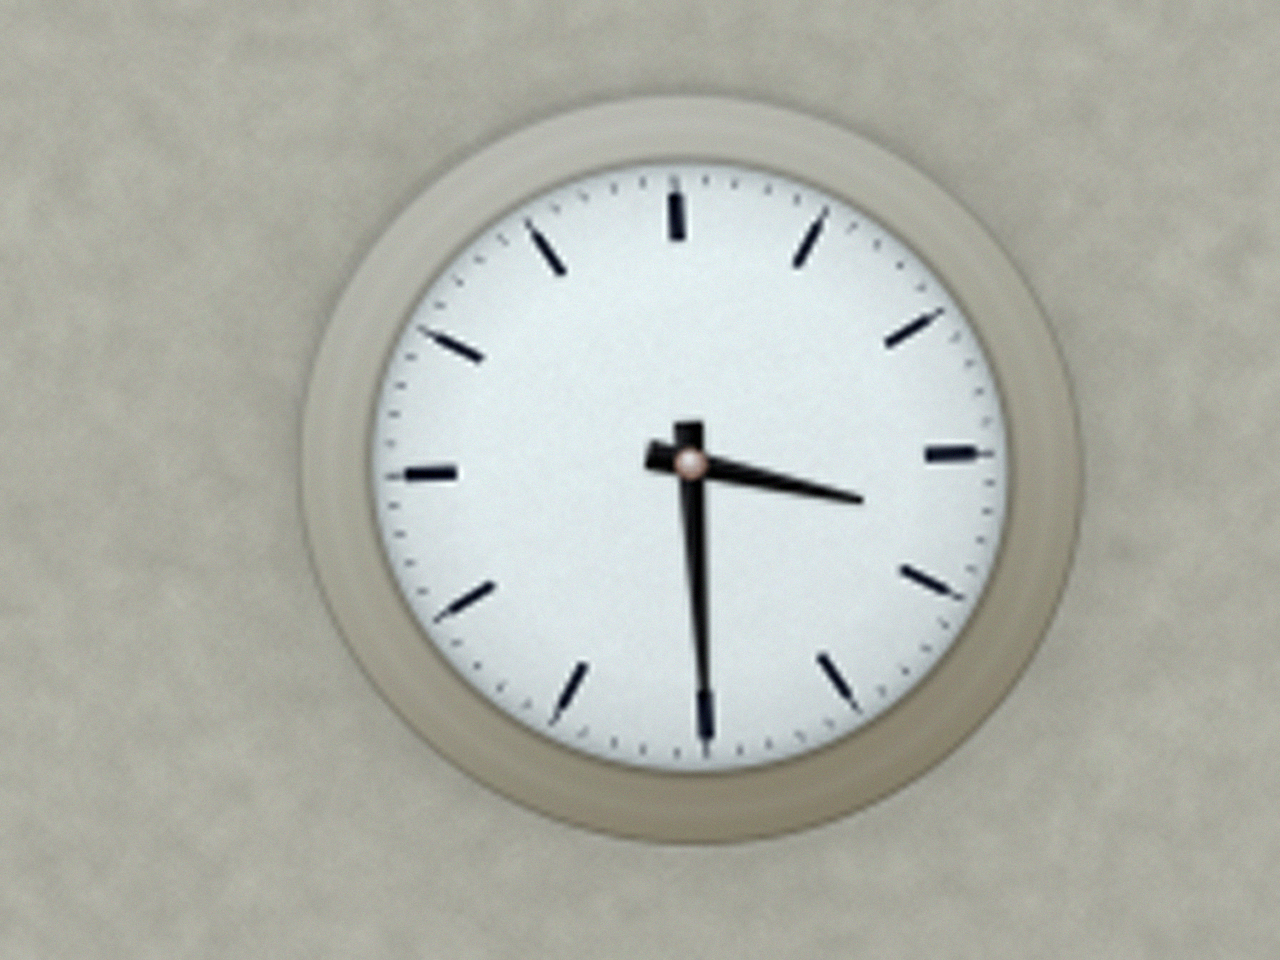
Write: 3 h 30 min
